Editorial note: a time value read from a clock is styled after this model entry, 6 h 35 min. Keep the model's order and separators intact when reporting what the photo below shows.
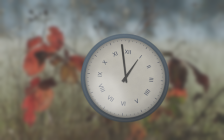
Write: 12 h 58 min
